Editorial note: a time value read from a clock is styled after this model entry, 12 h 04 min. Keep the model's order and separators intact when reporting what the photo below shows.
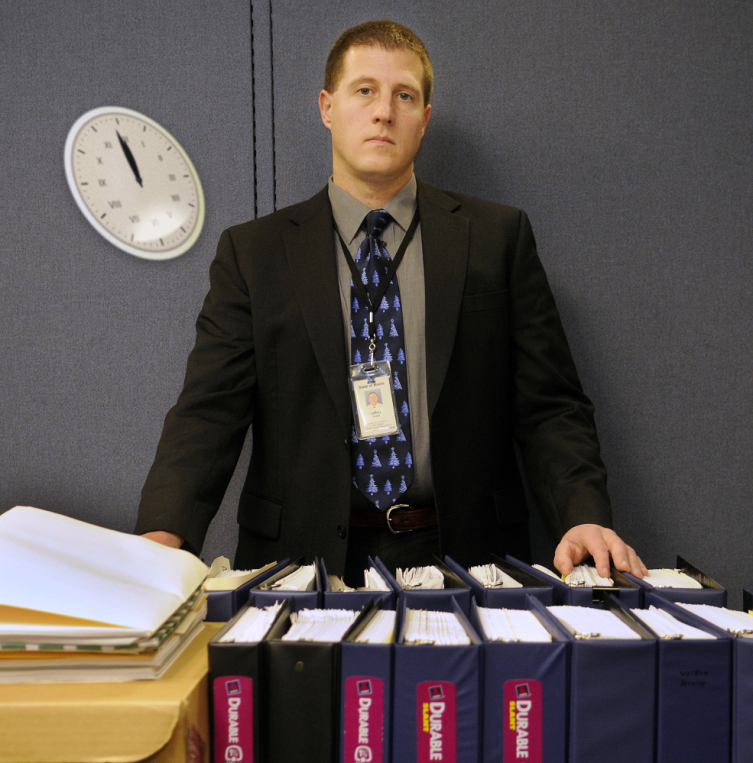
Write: 11 h 59 min
